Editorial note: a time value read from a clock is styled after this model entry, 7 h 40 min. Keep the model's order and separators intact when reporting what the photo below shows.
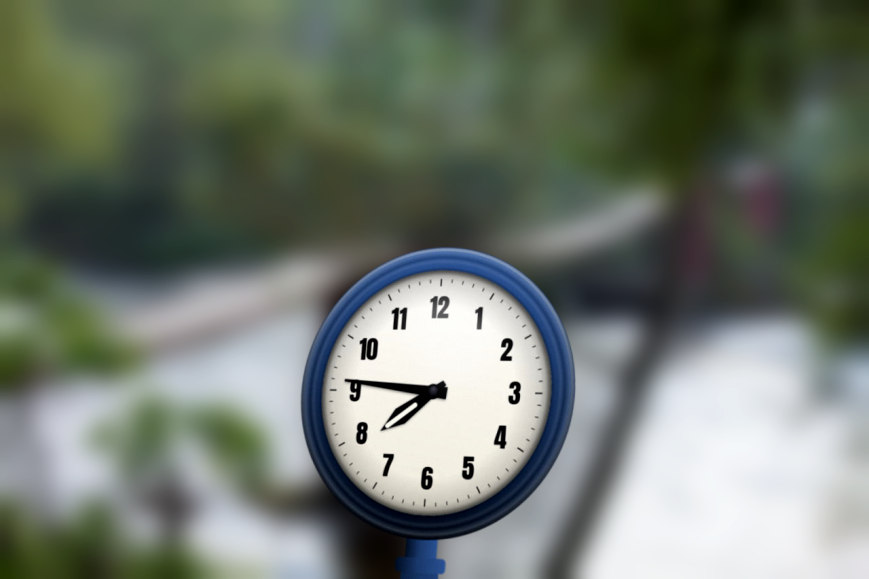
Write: 7 h 46 min
